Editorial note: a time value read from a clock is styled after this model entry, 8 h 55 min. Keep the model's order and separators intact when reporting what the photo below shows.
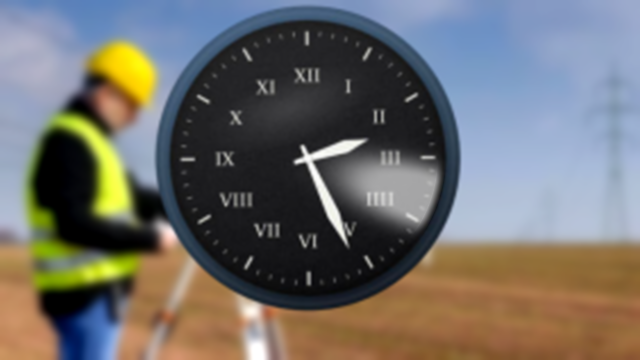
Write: 2 h 26 min
